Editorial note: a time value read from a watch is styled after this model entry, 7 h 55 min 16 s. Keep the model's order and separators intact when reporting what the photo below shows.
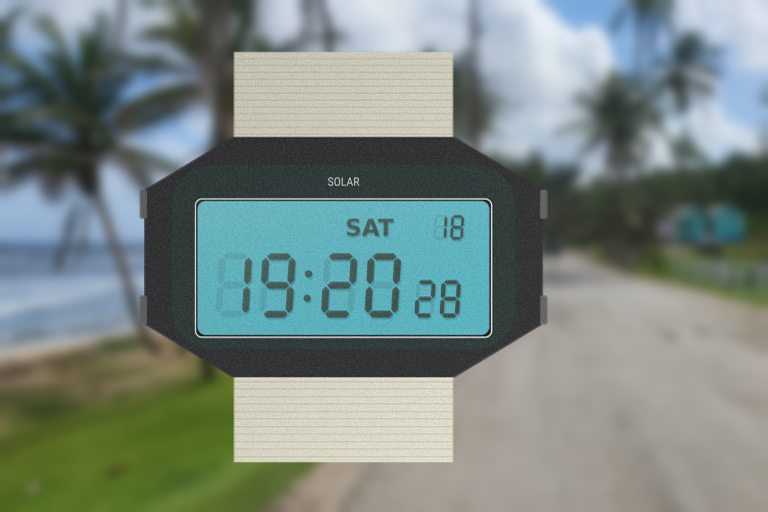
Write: 19 h 20 min 28 s
